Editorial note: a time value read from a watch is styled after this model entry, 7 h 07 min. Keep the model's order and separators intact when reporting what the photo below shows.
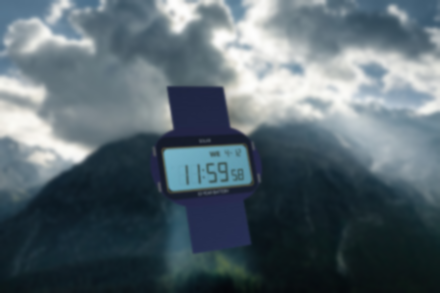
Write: 11 h 59 min
